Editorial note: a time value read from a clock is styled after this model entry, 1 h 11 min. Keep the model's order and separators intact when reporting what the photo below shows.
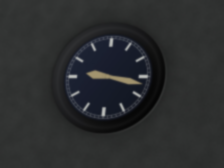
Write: 9 h 17 min
